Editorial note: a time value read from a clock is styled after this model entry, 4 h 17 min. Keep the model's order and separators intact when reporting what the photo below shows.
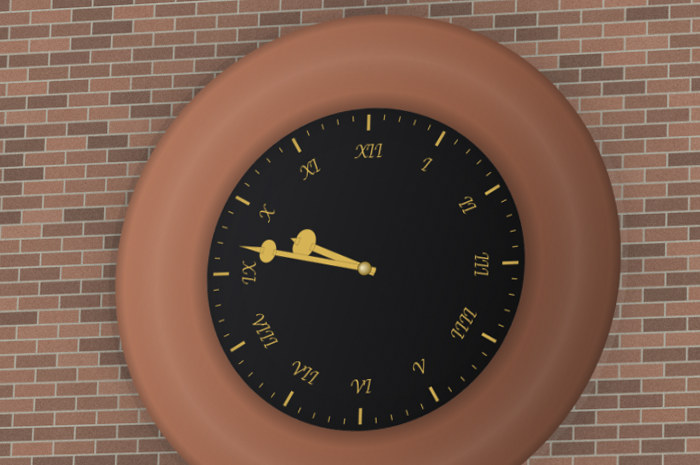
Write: 9 h 47 min
